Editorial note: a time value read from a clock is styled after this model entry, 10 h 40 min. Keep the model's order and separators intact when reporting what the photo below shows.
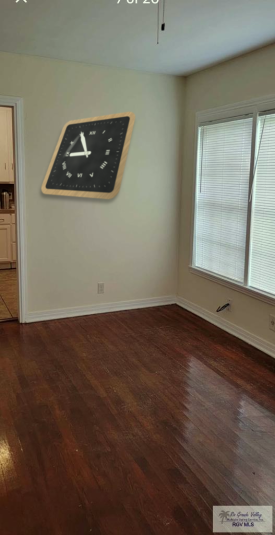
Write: 8 h 55 min
